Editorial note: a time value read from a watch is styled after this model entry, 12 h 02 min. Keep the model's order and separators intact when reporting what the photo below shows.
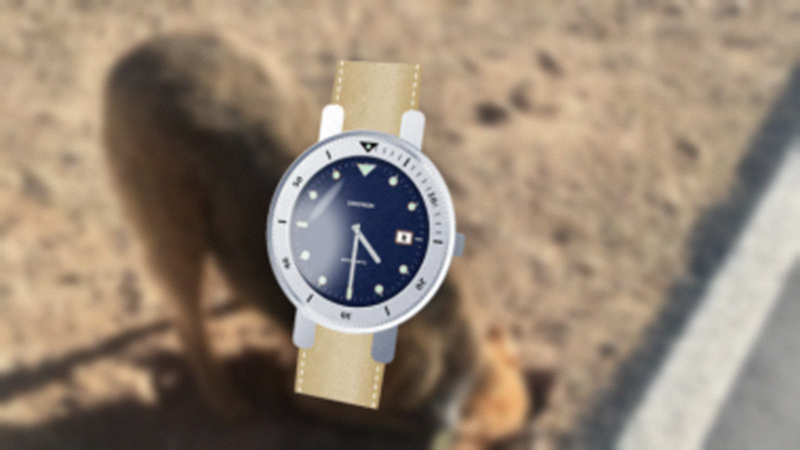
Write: 4 h 30 min
